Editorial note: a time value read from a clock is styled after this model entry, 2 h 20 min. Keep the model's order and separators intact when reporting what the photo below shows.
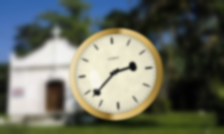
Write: 2 h 38 min
